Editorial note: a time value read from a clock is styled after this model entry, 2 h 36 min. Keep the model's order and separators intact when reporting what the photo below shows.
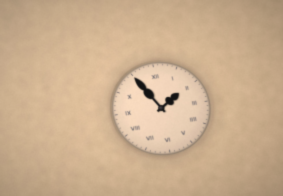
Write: 1 h 55 min
